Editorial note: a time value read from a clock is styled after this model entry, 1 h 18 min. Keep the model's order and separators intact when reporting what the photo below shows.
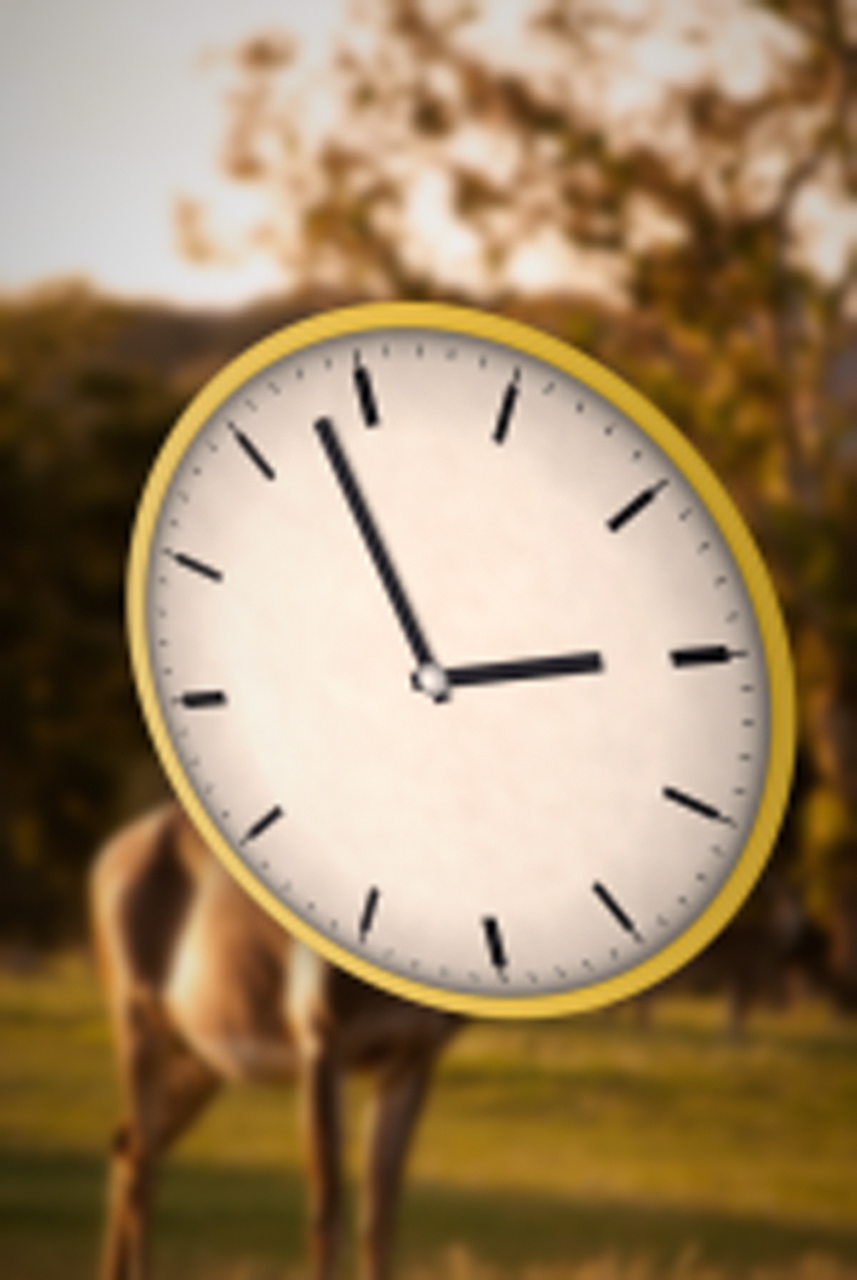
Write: 2 h 58 min
